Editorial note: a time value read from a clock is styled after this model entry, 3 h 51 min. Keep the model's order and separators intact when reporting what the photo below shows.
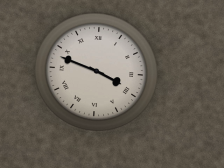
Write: 3 h 48 min
